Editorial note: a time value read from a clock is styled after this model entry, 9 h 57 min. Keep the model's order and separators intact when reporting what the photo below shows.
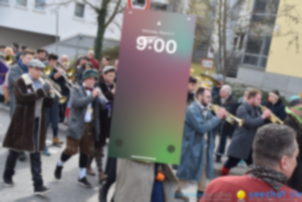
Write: 9 h 00 min
